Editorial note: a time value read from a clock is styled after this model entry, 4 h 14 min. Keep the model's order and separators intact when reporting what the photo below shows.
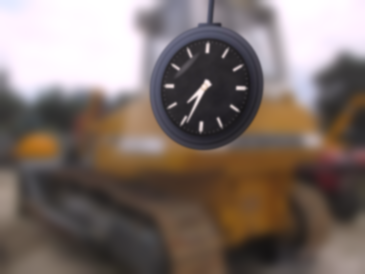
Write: 7 h 34 min
